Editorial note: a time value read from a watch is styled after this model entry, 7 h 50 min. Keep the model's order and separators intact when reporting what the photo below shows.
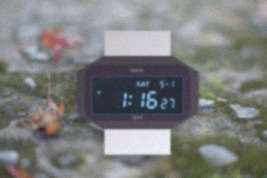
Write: 1 h 16 min
